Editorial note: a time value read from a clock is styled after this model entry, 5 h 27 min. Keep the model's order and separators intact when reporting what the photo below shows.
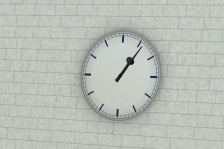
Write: 1 h 06 min
